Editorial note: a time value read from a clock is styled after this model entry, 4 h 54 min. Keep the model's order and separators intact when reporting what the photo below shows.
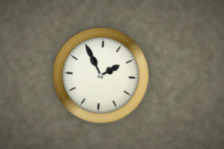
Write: 1 h 55 min
